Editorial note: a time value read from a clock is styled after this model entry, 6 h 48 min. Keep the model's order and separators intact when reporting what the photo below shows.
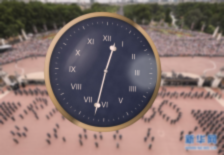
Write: 12 h 32 min
